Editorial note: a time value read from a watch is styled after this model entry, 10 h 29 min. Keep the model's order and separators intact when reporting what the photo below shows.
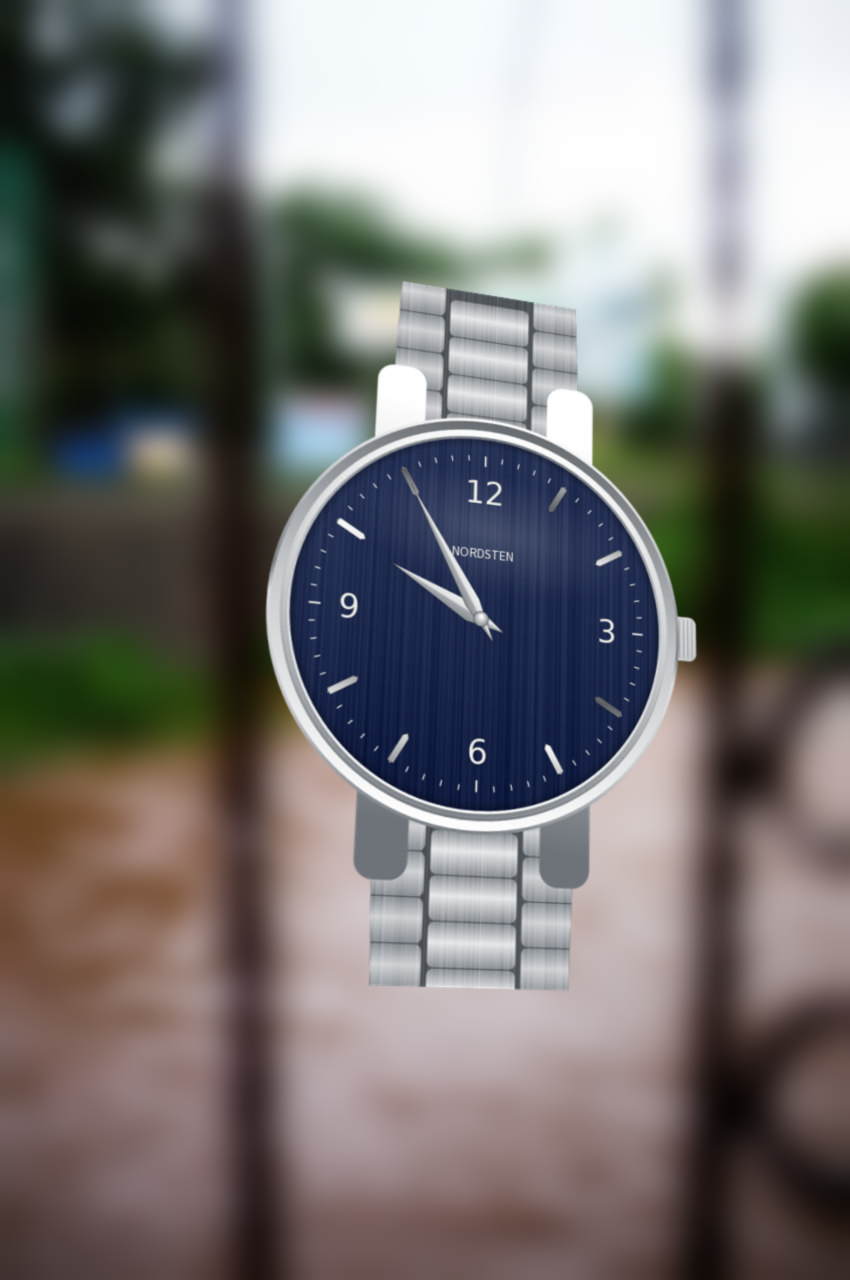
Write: 9 h 55 min
